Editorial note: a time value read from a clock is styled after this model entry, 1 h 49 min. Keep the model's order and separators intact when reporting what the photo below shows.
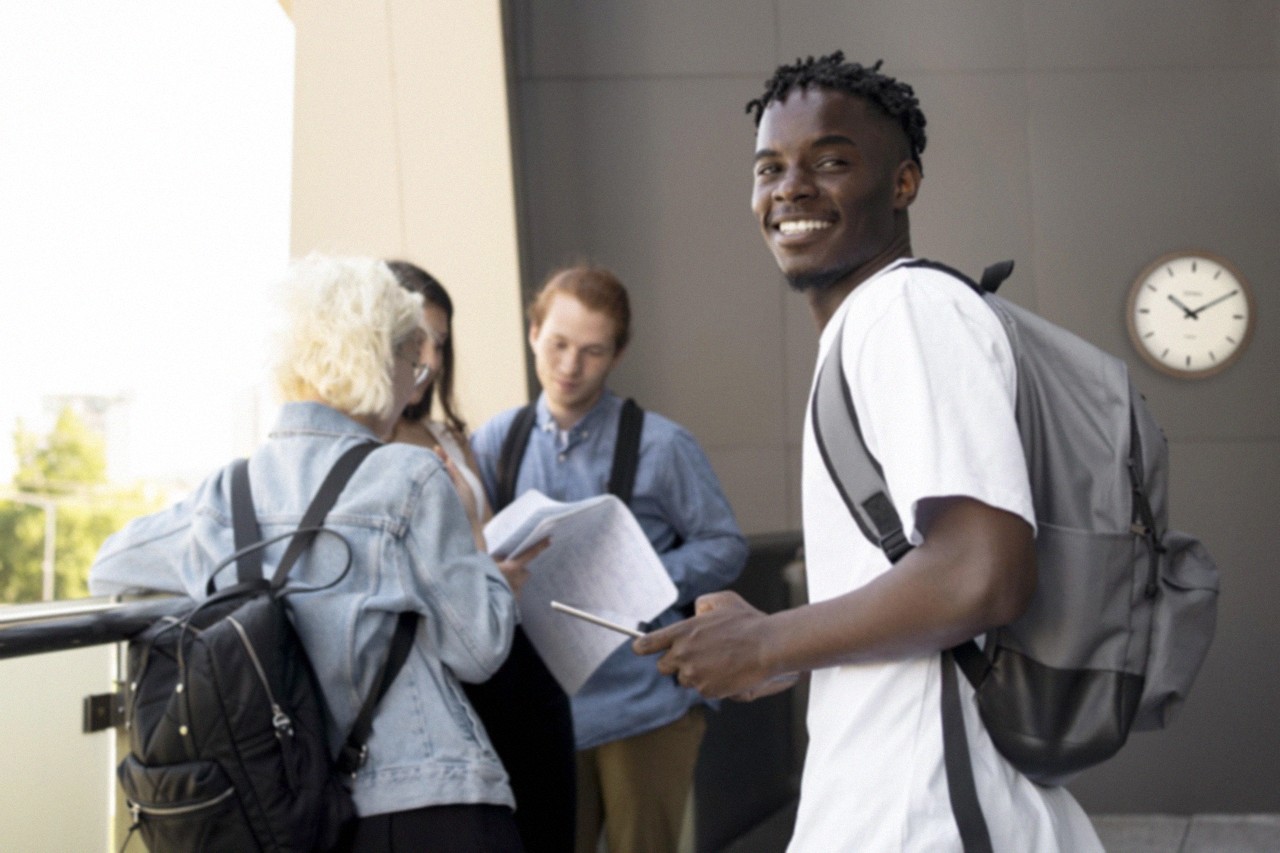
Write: 10 h 10 min
